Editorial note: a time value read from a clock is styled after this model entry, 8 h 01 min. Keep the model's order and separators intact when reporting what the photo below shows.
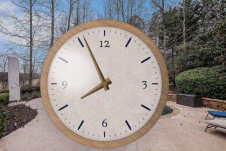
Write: 7 h 56 min
